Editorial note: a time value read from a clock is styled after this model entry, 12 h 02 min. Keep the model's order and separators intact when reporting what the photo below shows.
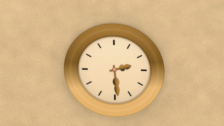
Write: 2 h 29 min
